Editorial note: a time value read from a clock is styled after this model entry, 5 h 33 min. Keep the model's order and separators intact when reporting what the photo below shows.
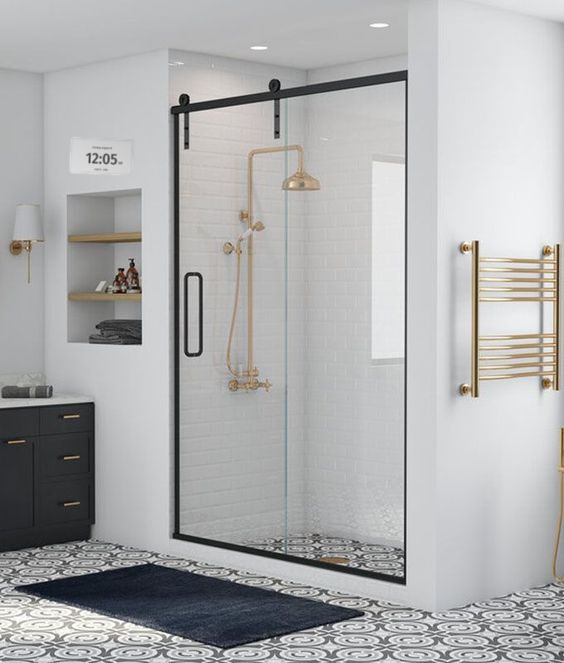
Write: 12 h 05 min
